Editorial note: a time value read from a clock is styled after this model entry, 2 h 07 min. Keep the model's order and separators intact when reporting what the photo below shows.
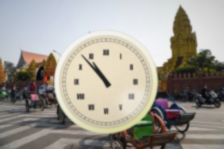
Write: 10 h 53 min
